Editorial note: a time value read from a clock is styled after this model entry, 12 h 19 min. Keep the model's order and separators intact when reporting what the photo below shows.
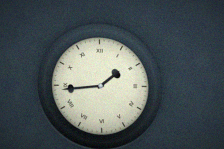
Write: 1 h 44 min
